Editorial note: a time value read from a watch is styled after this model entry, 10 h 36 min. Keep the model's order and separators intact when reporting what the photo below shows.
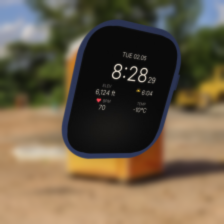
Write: 8 h 28 min
